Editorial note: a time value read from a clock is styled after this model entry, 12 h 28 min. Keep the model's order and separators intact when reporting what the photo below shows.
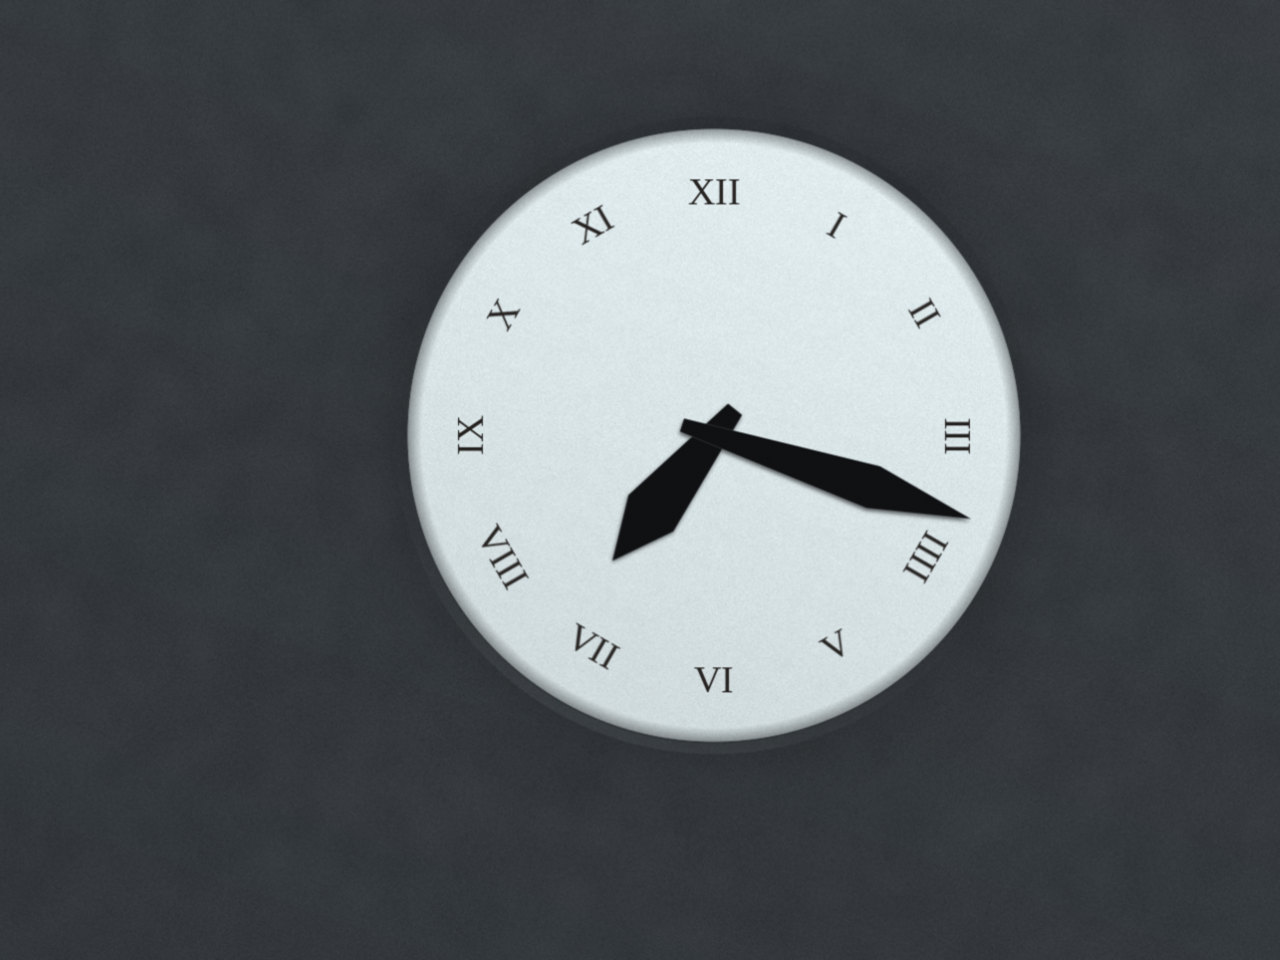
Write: 7 h 18 min
